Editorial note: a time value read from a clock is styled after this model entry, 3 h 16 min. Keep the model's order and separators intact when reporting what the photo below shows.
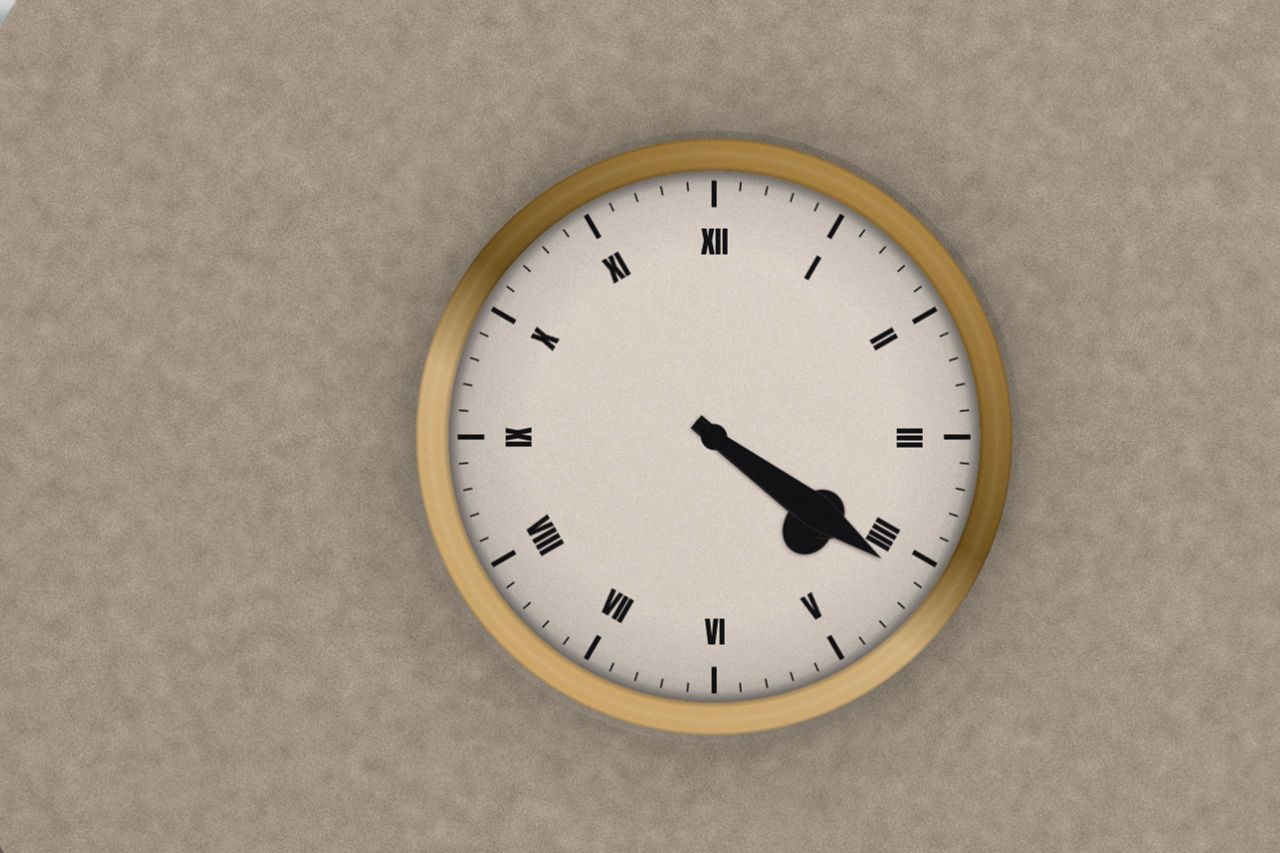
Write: 4 h 21 min
